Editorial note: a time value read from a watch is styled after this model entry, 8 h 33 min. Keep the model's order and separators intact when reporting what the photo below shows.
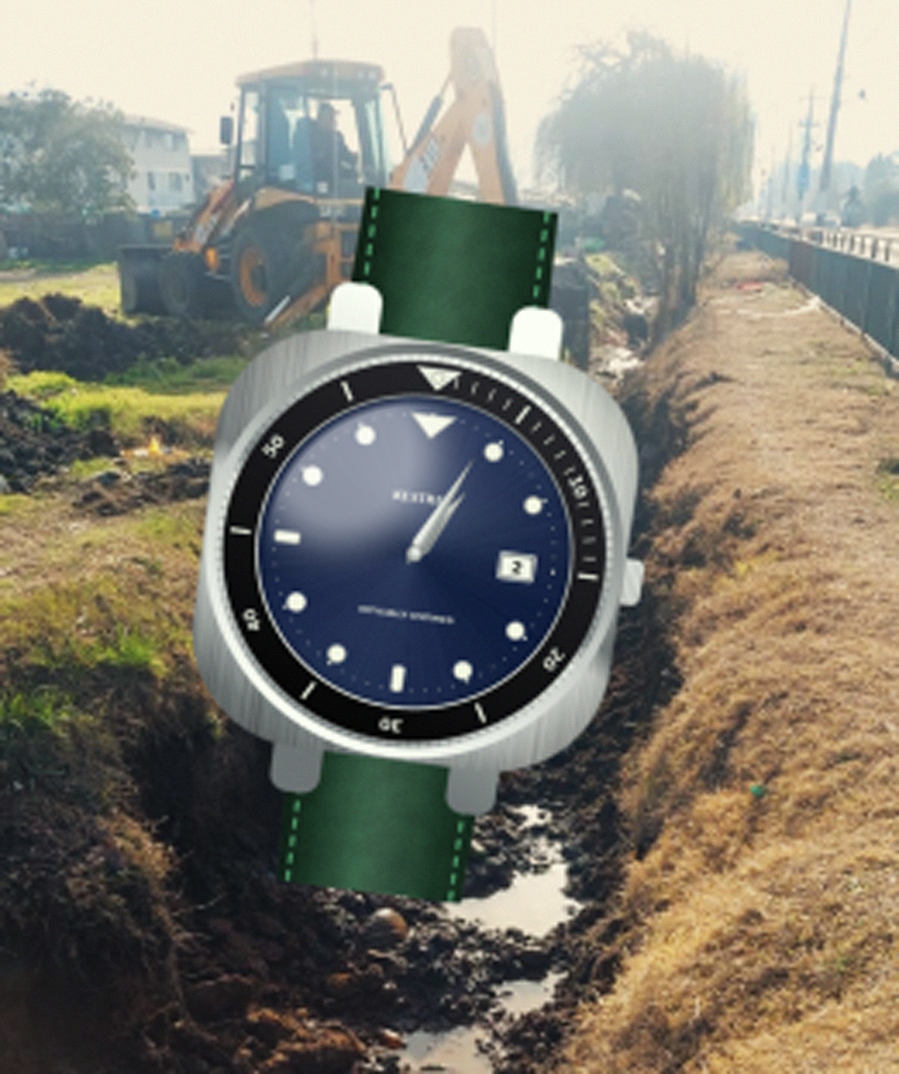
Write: 1 h 04 min
